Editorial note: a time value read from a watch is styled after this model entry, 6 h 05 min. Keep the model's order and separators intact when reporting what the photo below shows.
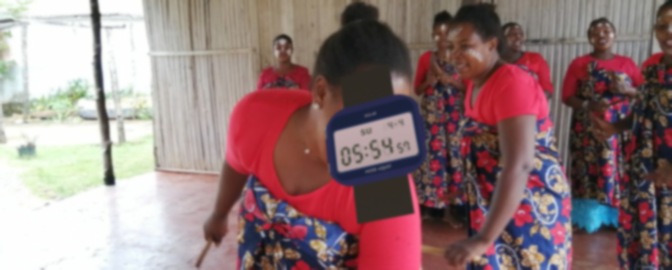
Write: 5 h 54 min
